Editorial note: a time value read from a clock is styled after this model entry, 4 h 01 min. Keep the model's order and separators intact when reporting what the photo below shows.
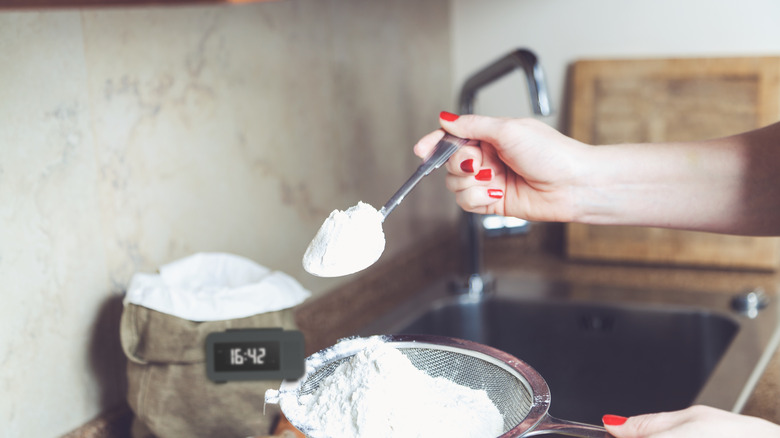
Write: 16 h 42 min
